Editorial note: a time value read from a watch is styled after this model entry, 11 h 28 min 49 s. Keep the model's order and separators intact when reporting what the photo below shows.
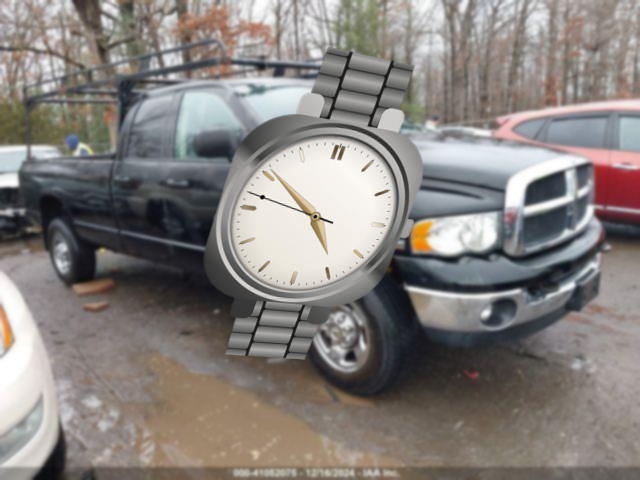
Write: 4 h 50 min 47 s
